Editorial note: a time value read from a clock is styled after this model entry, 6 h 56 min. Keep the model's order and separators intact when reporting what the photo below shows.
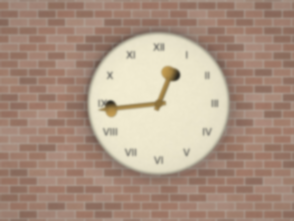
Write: 12 h 44 min
